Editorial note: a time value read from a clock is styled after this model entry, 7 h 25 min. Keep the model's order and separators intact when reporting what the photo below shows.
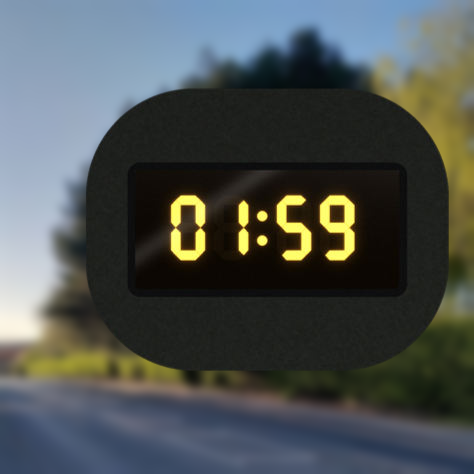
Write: 1 h 59 min
